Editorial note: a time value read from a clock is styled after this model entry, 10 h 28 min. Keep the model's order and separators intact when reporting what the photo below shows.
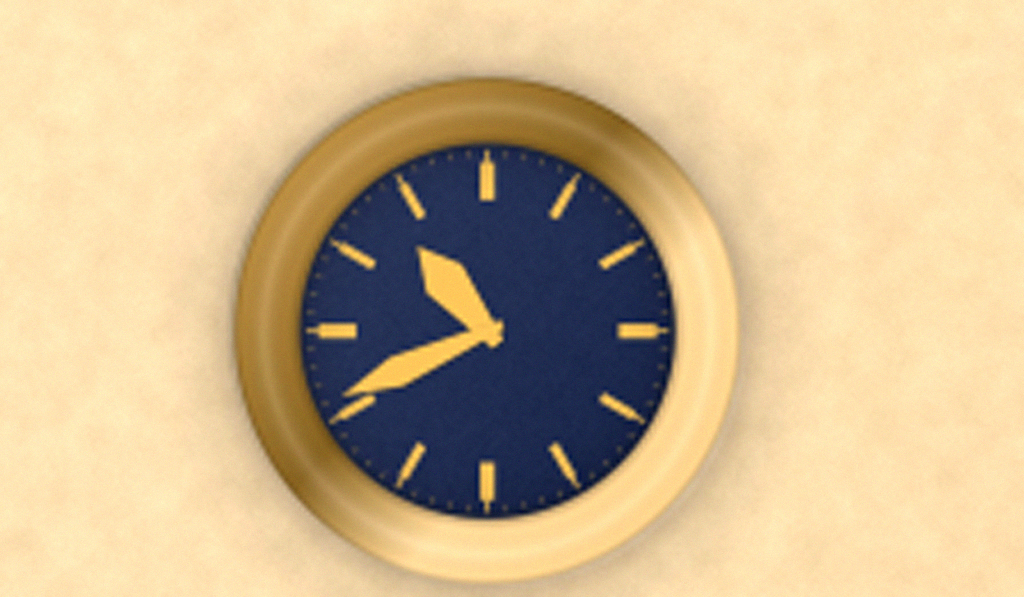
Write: 10 h 41 min
